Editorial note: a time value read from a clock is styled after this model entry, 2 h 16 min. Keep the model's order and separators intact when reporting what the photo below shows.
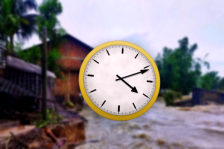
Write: 4 h 11 min
